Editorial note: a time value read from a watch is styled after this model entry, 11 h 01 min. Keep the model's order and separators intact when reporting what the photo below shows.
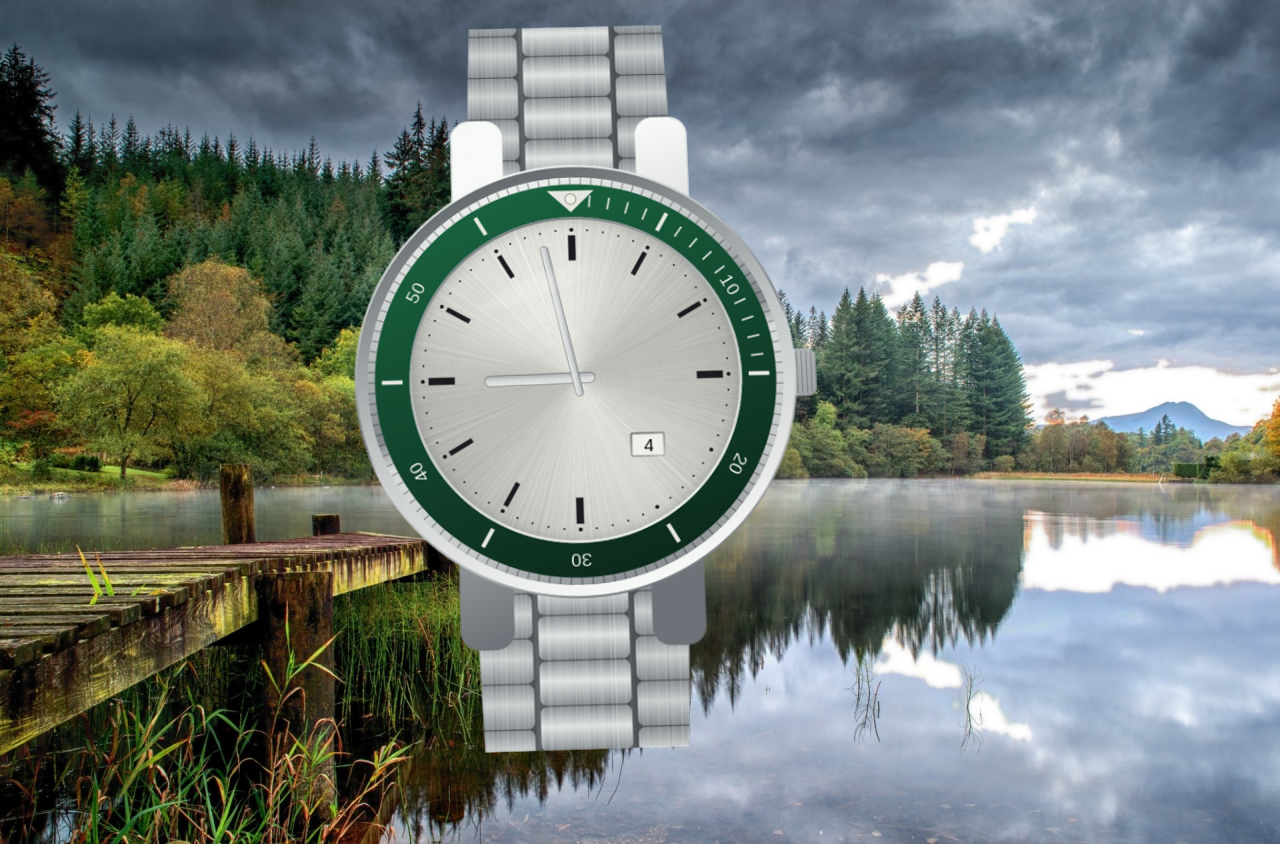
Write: 8 h 58 min
